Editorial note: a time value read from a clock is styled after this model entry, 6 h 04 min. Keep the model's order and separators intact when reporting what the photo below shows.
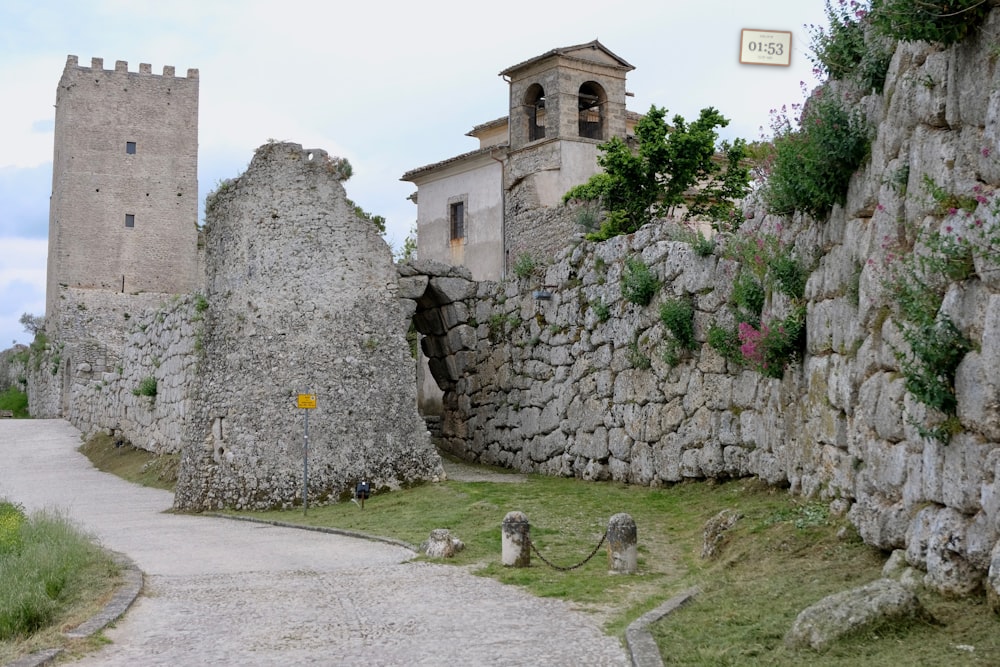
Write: 1 h 53 min
